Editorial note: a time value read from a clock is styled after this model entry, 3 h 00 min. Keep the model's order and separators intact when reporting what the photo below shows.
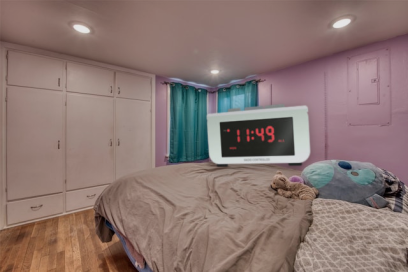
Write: 11 h 49 min
